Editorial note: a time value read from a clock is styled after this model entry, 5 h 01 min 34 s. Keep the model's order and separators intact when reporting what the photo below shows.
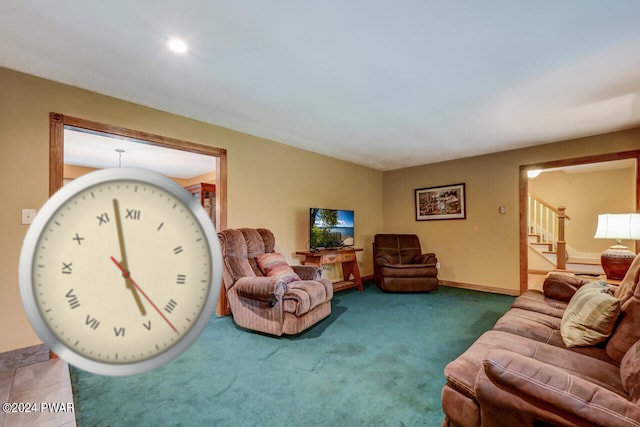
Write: 4 h 57 min 22 s
